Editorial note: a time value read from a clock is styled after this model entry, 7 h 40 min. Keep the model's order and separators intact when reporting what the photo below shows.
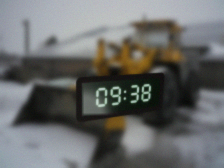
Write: 9 h 38 min
